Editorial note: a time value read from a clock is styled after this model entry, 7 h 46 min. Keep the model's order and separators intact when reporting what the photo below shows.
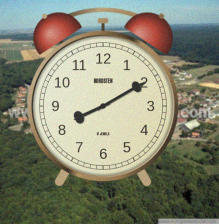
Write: 8 h 10 min
